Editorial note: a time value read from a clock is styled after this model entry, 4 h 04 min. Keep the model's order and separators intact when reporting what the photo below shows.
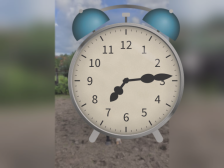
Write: 7 h 14 min
